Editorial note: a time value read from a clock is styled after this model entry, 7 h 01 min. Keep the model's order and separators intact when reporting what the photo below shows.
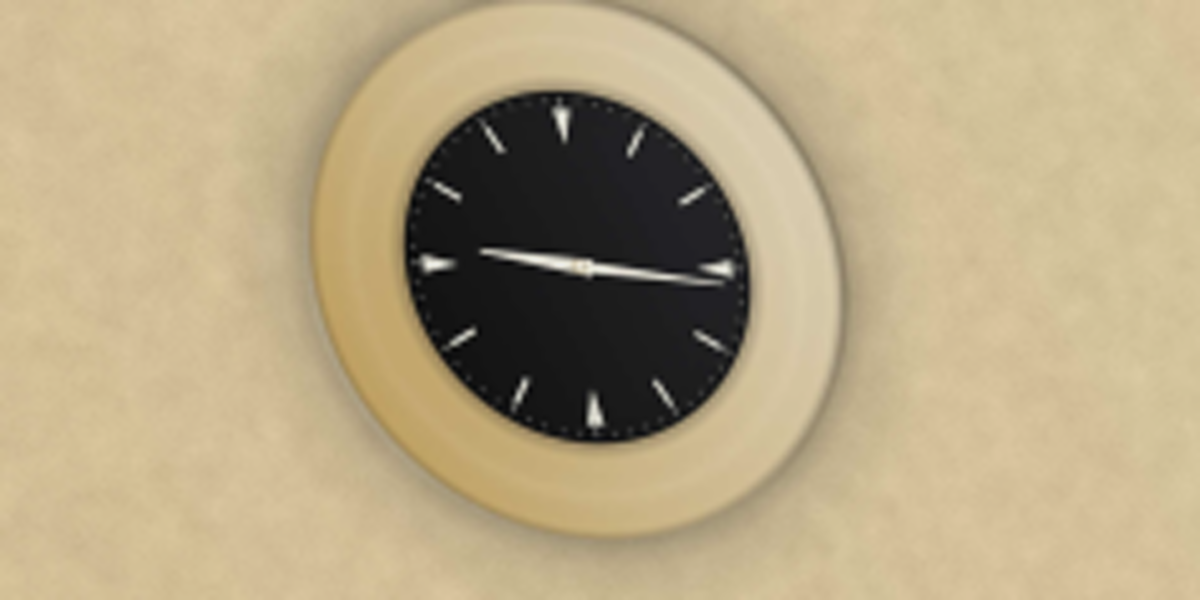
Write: 9 h 16 min
